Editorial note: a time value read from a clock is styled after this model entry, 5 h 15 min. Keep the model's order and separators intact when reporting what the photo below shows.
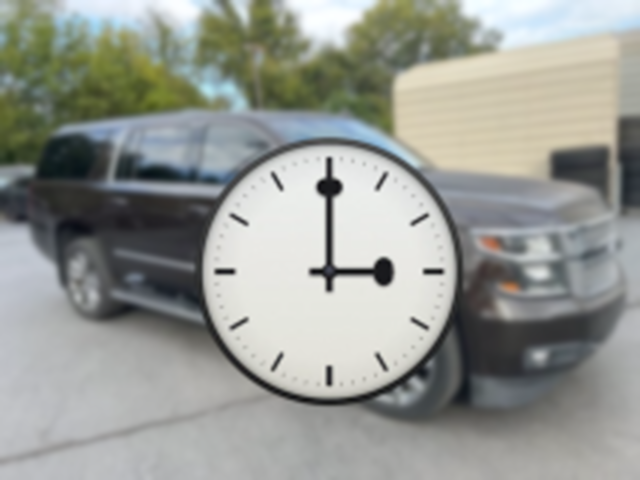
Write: 3 h 00 min
